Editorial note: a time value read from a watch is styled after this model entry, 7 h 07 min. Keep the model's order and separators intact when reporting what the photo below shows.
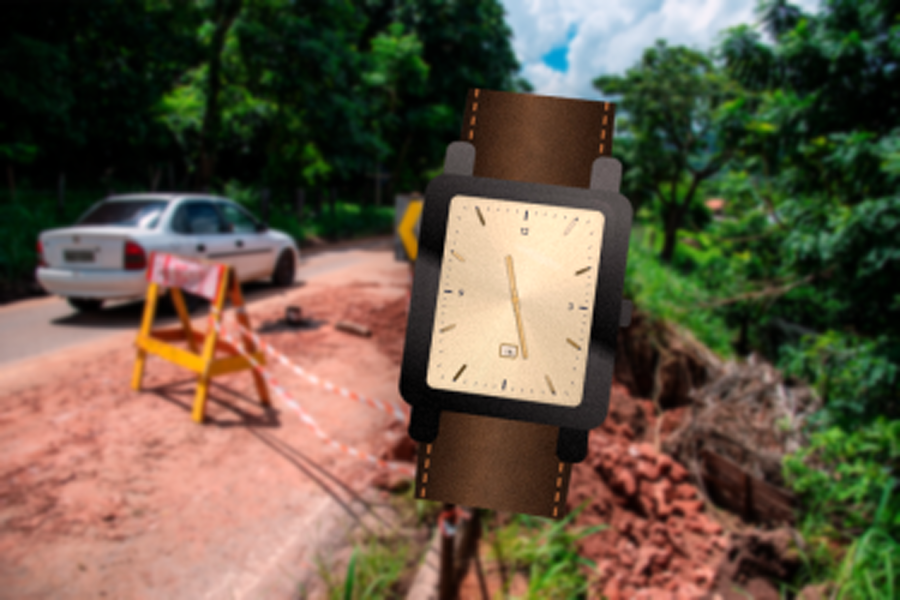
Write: 11 h 27 min
